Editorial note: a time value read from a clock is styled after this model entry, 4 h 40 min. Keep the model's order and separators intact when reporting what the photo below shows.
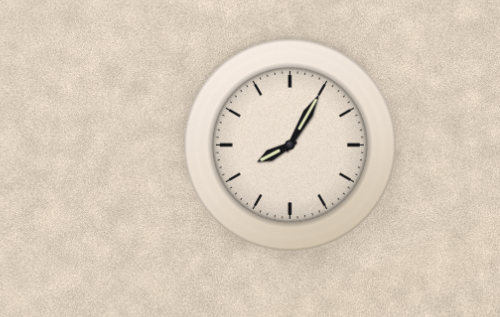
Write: 8 h 05 min
